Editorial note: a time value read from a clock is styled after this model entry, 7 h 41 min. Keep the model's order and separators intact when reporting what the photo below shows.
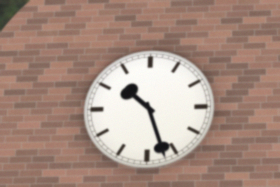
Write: 10 h 27 min
